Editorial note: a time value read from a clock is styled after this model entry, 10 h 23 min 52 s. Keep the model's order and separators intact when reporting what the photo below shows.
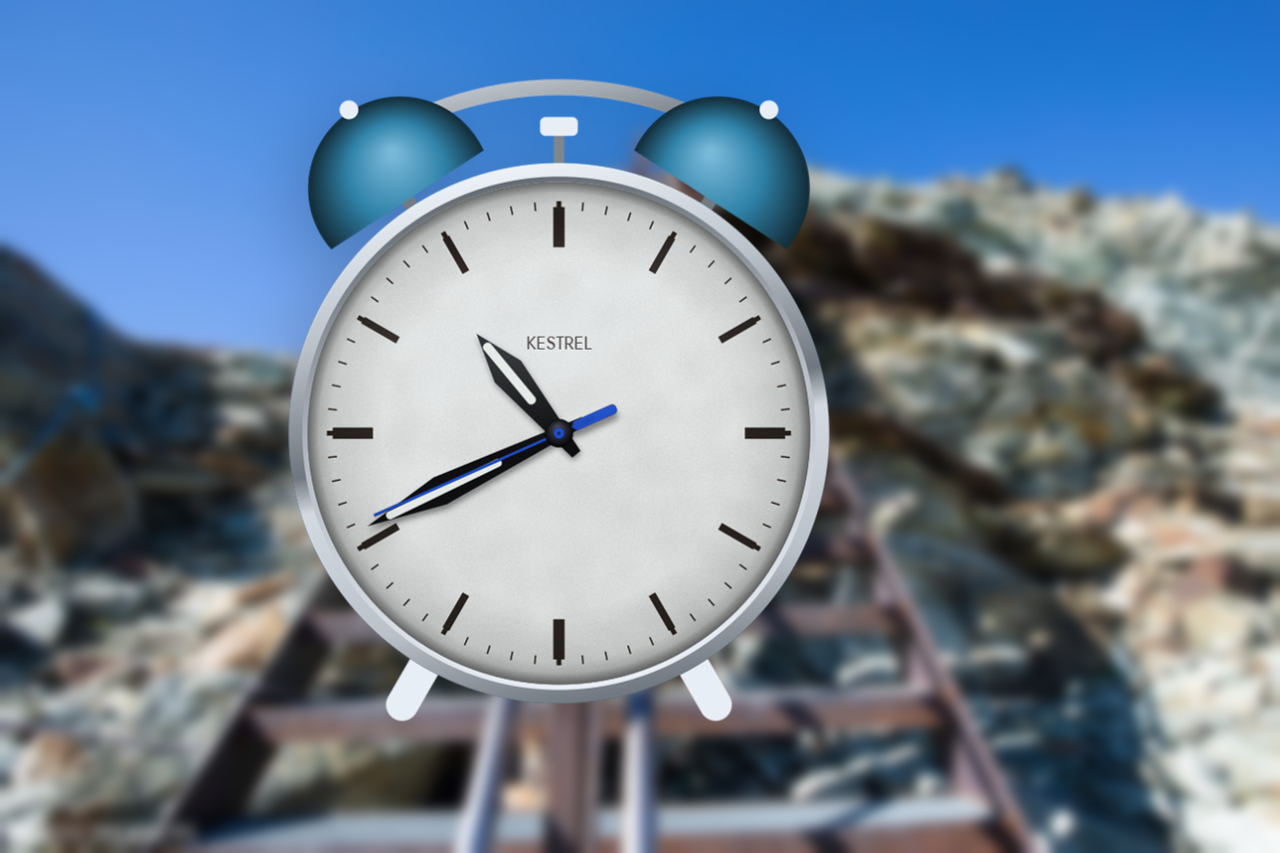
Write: 10 h 40 min 41 s
